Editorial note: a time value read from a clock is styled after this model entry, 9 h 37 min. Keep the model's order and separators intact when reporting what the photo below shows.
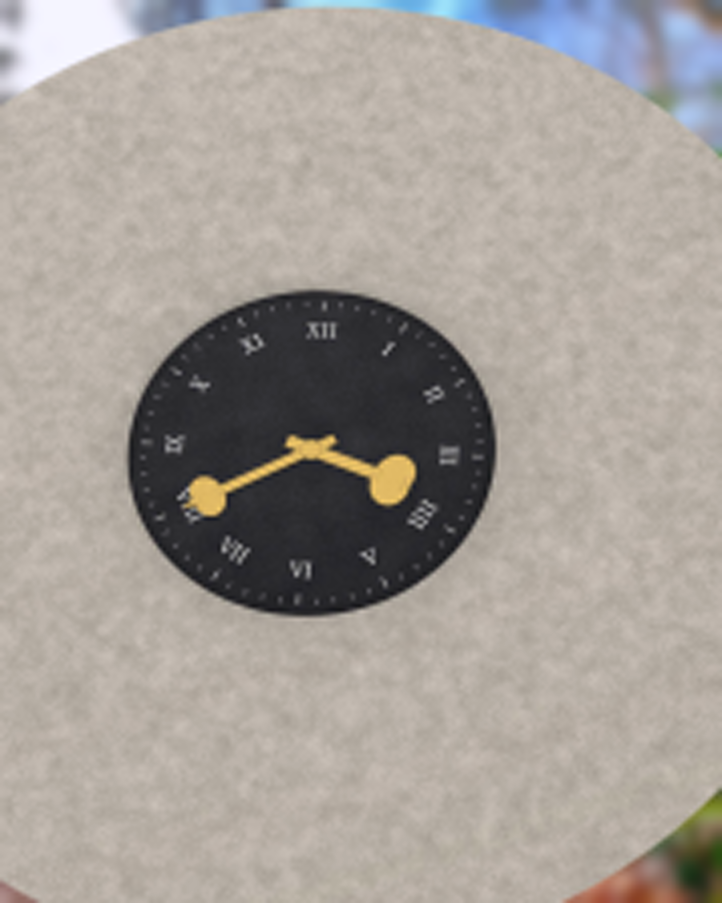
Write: 3 h 40 min
